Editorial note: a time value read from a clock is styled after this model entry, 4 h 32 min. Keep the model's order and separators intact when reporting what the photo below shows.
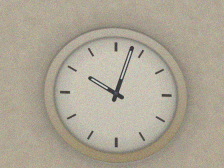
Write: 10 h 03 min
